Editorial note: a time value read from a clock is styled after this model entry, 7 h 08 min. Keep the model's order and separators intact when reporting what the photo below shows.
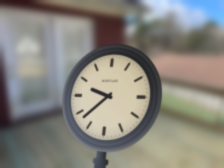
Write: 9 h 38 min
